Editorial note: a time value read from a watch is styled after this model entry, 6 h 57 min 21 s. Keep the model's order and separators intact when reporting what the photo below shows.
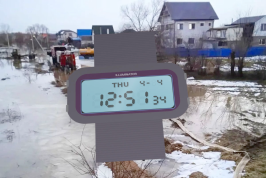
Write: 12 h 51 min 34 s
